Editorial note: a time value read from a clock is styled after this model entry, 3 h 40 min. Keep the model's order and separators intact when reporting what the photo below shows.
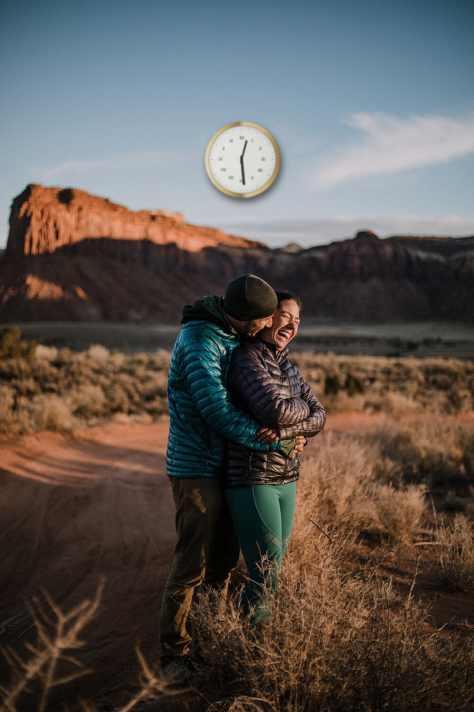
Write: 12 h 29 min
